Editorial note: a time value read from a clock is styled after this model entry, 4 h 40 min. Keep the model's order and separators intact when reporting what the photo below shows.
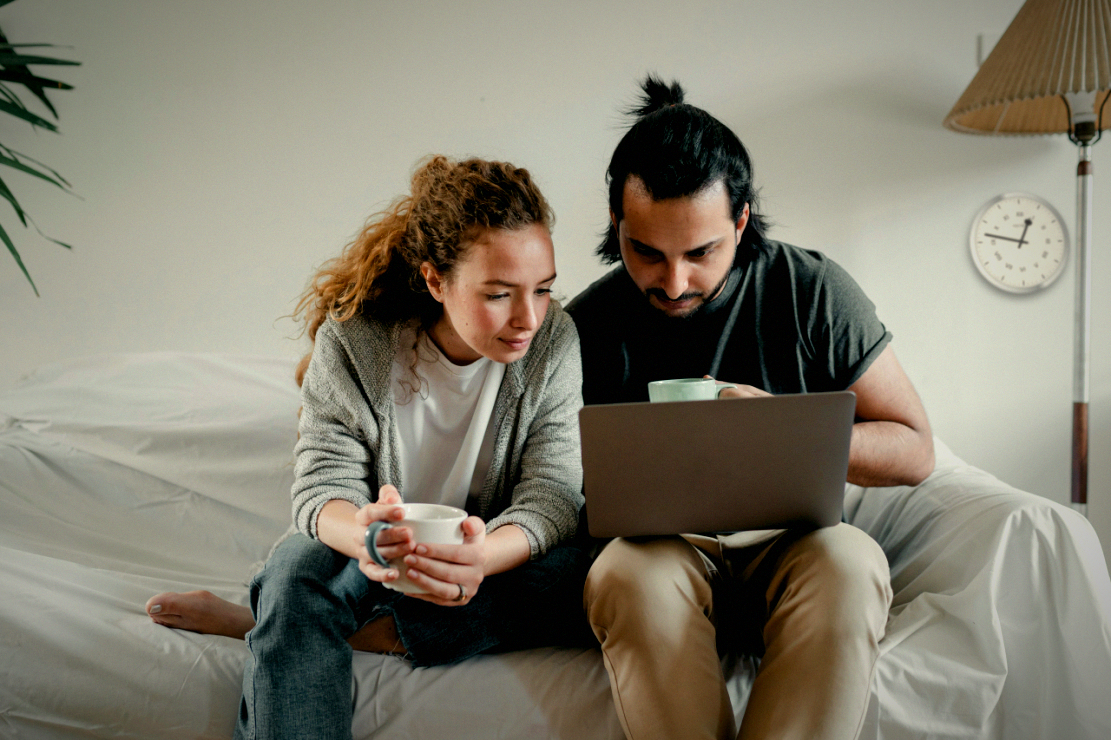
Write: 12 h 47 min
